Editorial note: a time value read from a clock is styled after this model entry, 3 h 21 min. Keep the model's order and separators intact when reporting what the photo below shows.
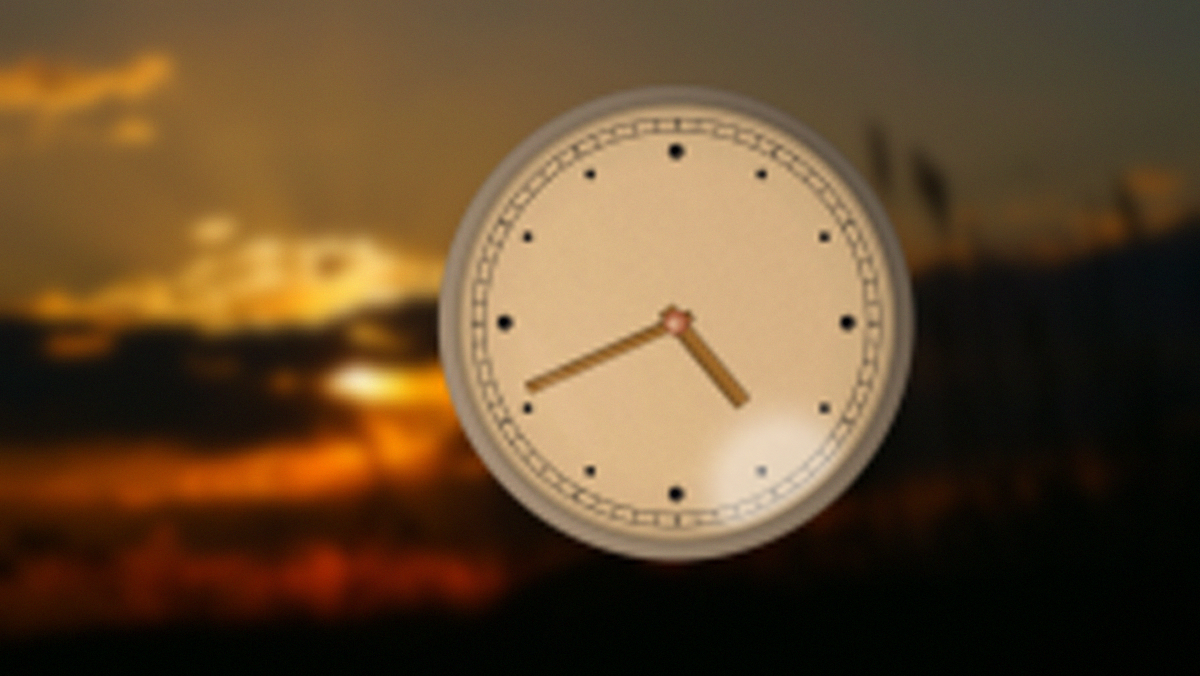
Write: 4 h 41 min
